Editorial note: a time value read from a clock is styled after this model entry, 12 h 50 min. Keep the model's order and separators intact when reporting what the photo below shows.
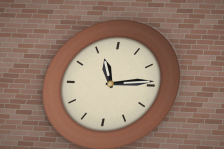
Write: 11 h 14 min
